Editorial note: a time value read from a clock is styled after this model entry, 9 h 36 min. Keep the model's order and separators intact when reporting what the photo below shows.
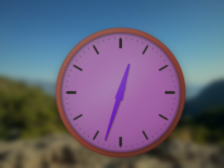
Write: 12 h 33 min
